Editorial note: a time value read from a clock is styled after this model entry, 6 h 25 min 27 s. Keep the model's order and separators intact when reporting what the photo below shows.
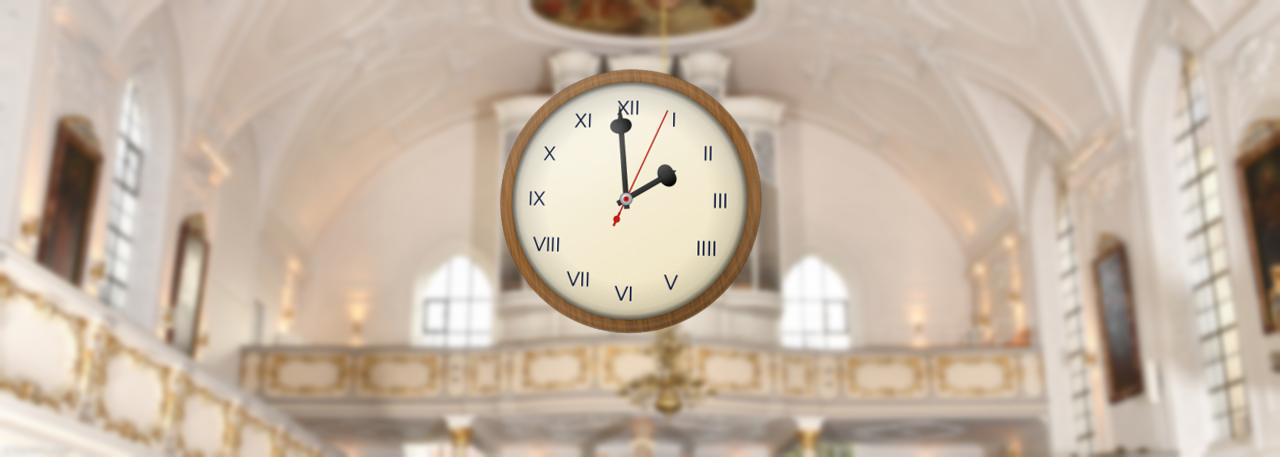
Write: 1 h 59 min 04 s
